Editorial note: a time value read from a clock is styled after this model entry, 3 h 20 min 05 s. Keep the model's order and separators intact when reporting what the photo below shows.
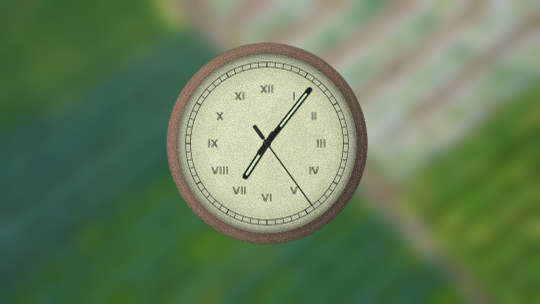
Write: 7 h 06 min 24 s
